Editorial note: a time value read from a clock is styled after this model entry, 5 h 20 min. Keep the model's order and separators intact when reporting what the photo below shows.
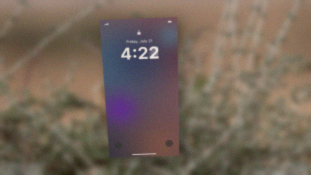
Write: 4 h 22 min
